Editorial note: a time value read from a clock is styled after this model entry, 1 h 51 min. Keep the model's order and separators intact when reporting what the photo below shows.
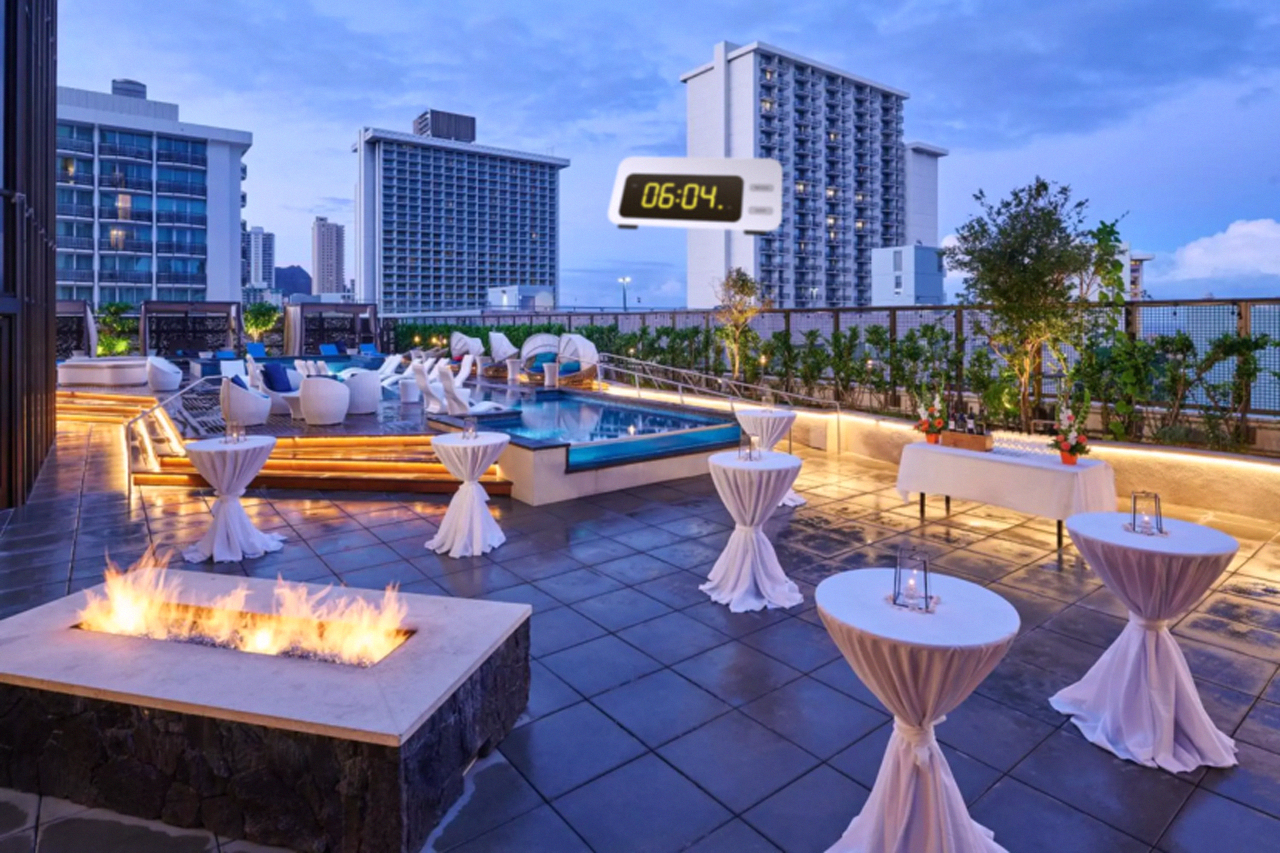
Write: 6 h 04 min
